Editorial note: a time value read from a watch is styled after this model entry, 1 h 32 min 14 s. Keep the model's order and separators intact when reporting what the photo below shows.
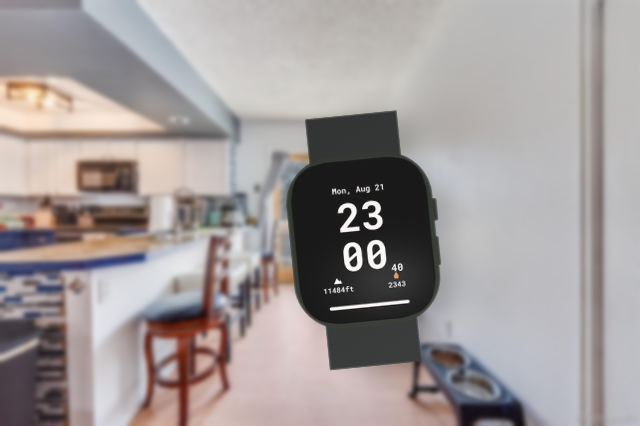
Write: 23 h 00 min 40 s
